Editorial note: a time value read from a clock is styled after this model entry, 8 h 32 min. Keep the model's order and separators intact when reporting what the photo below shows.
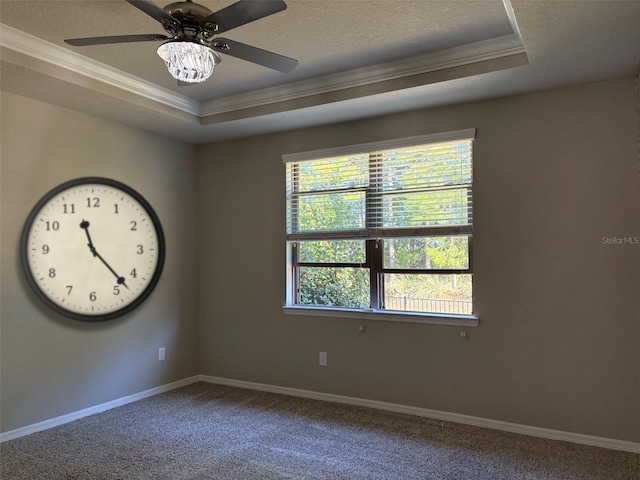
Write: 11 h 23 min
